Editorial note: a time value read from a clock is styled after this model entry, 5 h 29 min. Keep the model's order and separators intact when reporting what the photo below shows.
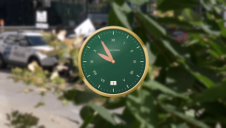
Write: 9 h 55 min
